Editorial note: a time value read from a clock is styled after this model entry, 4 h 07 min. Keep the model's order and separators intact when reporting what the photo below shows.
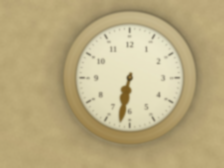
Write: 6 h 32 min
